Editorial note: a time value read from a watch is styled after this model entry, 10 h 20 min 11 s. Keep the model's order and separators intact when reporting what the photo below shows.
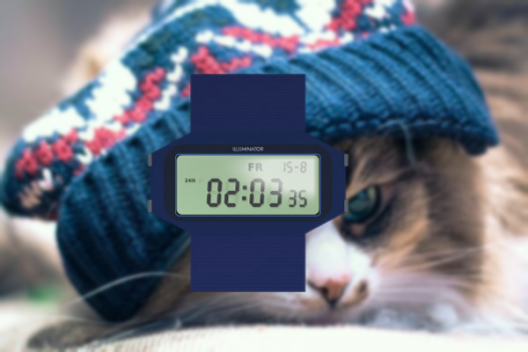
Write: 2 h 03 min 35 s
